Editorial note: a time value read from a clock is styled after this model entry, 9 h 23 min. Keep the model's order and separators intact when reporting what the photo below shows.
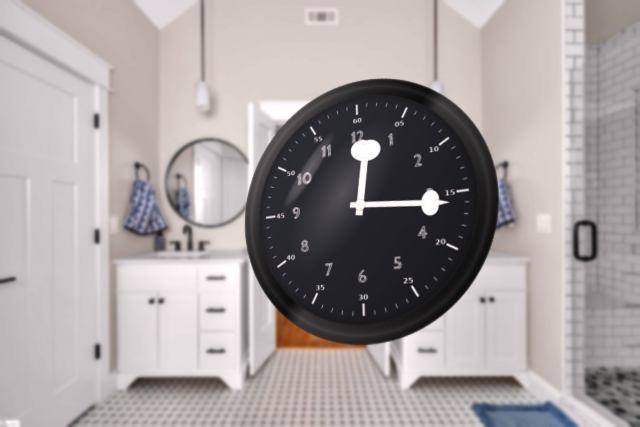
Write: 12 h 16 min
